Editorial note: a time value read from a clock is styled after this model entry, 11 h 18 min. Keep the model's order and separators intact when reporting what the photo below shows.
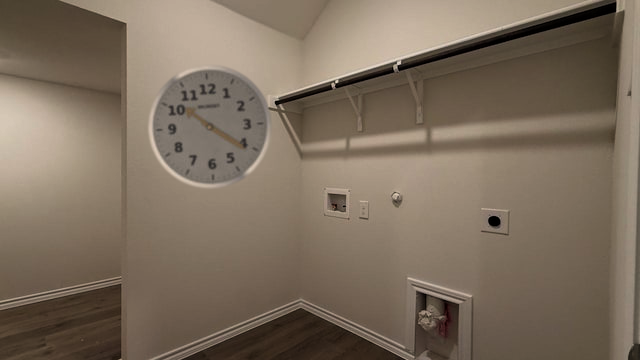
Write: 10 h 21 min
